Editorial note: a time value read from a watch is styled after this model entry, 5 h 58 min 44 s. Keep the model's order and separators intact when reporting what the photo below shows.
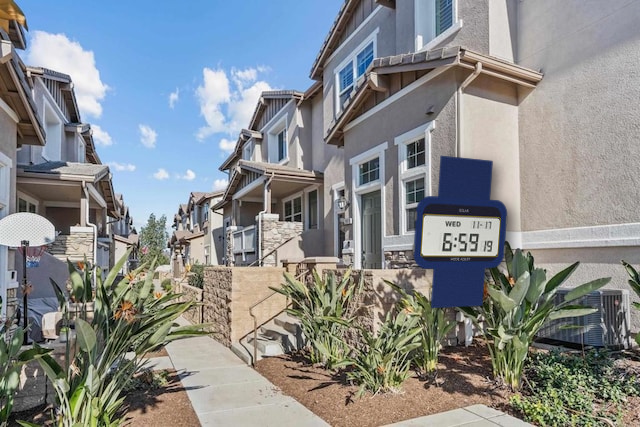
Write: 6 h 59 min 19 s
